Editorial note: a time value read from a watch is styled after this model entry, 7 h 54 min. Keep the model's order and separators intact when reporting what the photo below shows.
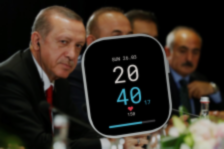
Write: 20 h 40 min
